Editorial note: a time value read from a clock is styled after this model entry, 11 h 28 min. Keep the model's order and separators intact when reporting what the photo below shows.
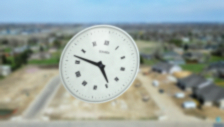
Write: 4 h 47 min
